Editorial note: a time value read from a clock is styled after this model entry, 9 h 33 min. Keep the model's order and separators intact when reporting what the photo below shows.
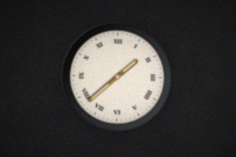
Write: 1 h 38 min
